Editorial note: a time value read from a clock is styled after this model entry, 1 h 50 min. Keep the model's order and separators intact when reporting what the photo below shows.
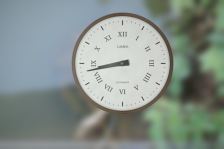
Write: 8 h 43 min
